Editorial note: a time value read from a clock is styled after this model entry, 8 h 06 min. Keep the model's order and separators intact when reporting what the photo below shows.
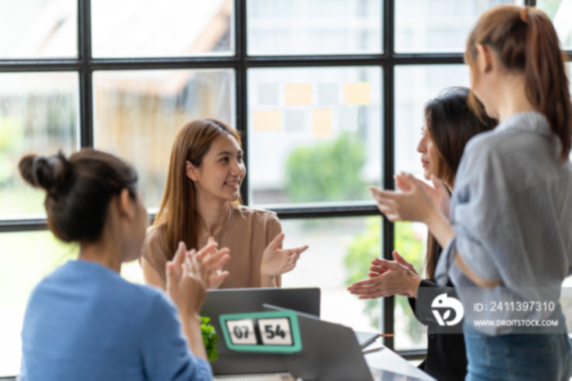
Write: 7 h 54 min
